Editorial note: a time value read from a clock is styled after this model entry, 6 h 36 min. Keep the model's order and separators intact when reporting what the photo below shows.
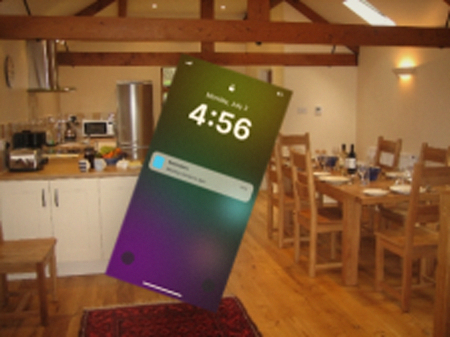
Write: 4 h 56 min
